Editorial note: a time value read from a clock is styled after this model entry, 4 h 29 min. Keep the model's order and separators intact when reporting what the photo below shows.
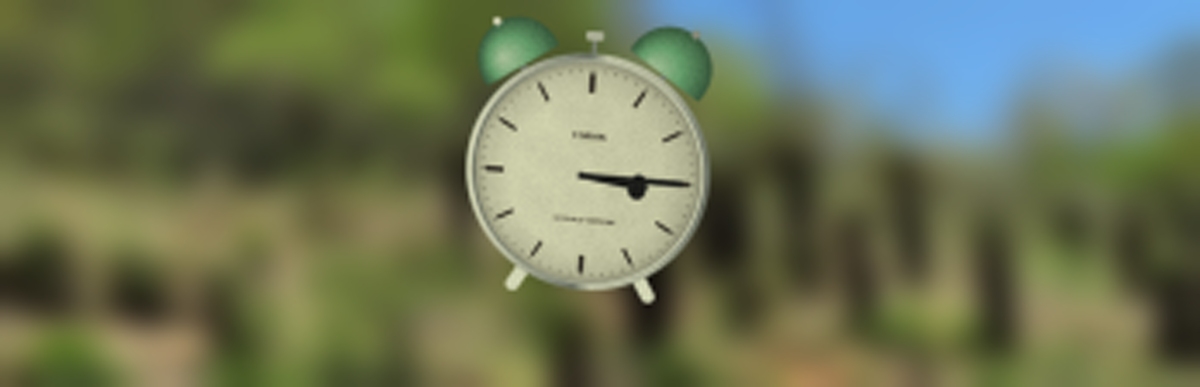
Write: 3 h 15 min
